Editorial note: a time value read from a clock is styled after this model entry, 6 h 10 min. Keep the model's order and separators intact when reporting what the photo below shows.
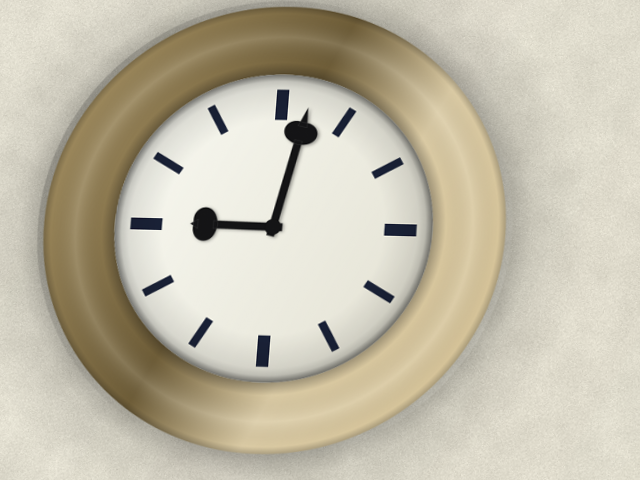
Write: 9 h 02 min
